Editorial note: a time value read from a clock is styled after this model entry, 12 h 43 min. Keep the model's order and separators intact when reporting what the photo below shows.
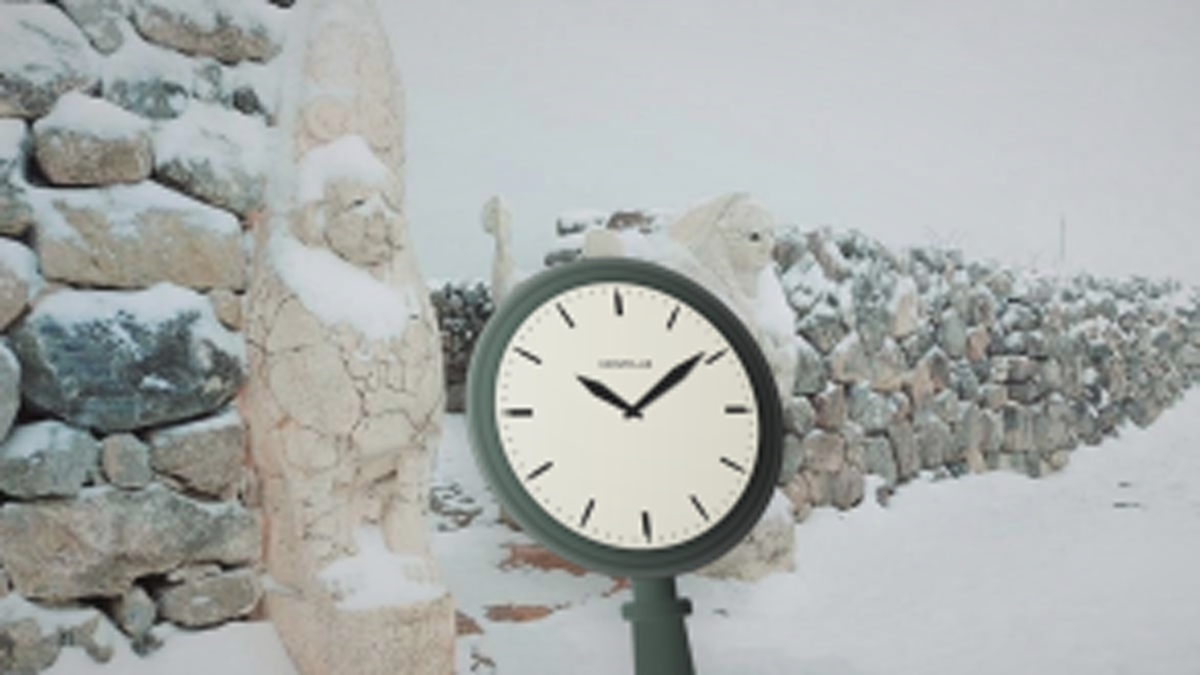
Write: 10 h 09 min
